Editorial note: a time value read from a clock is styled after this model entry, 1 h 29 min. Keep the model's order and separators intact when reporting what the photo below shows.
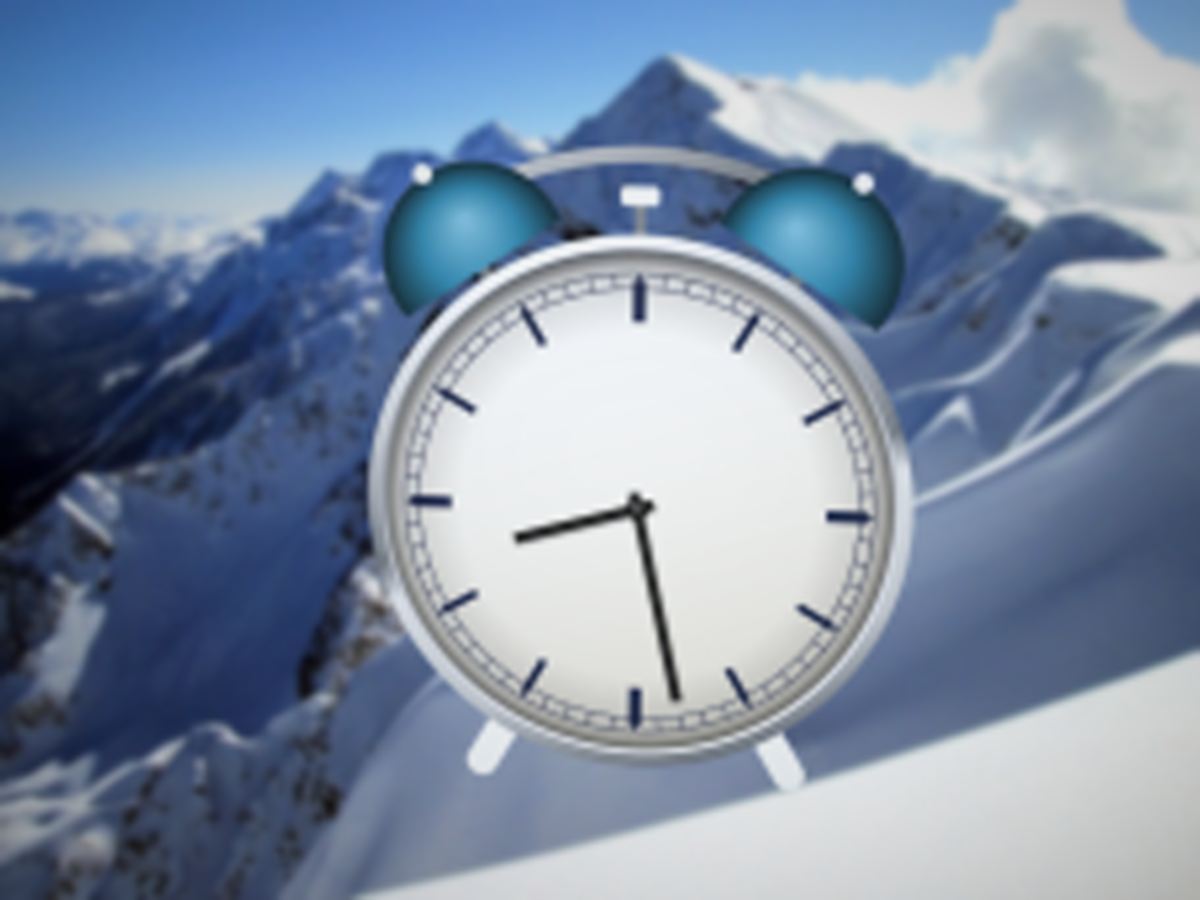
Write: 8 h 28 min
